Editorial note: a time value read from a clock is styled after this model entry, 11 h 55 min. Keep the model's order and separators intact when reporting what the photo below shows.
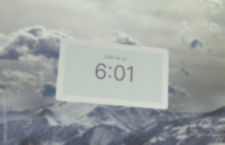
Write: 6 h 01 min
